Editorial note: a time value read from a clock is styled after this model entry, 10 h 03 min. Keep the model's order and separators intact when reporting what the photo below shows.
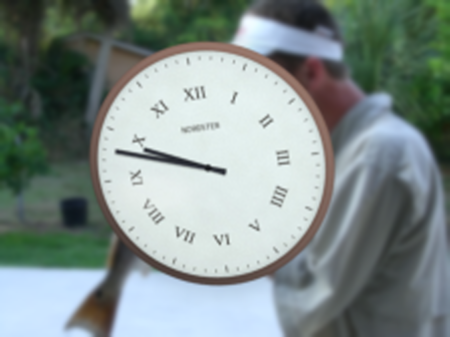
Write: 9 h 48 min
